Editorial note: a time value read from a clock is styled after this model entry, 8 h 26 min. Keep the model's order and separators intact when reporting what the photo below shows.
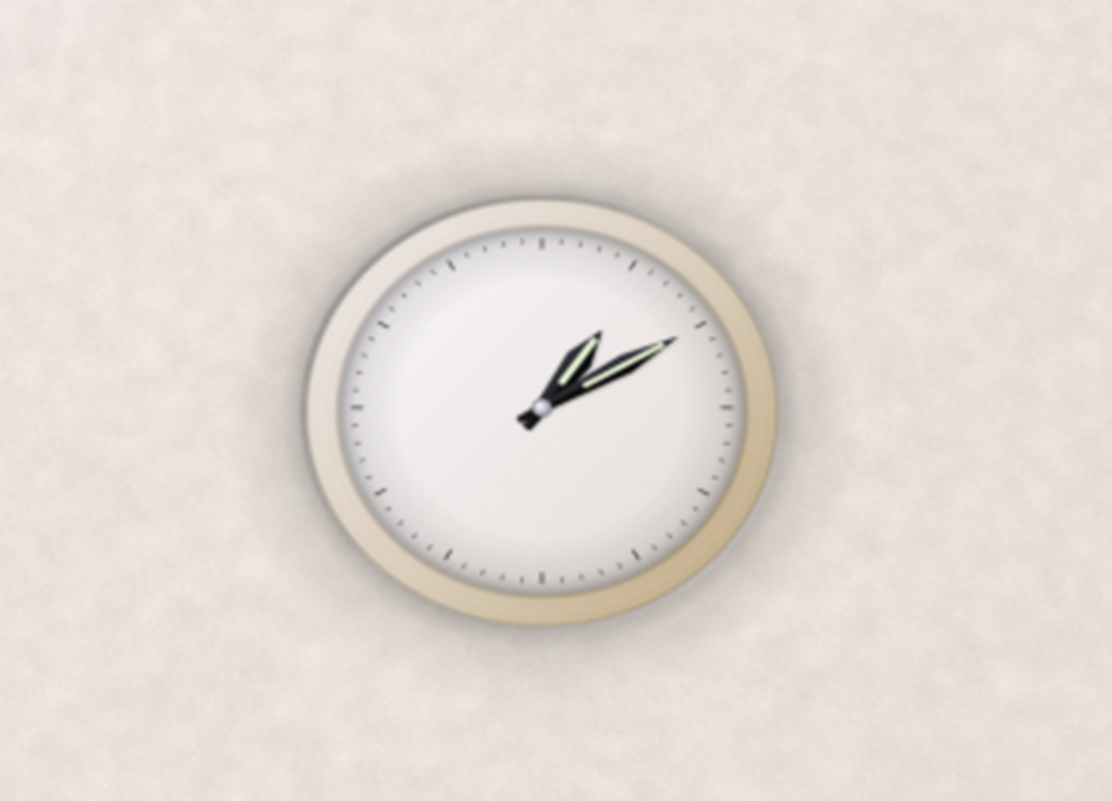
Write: 1 h 10 min
